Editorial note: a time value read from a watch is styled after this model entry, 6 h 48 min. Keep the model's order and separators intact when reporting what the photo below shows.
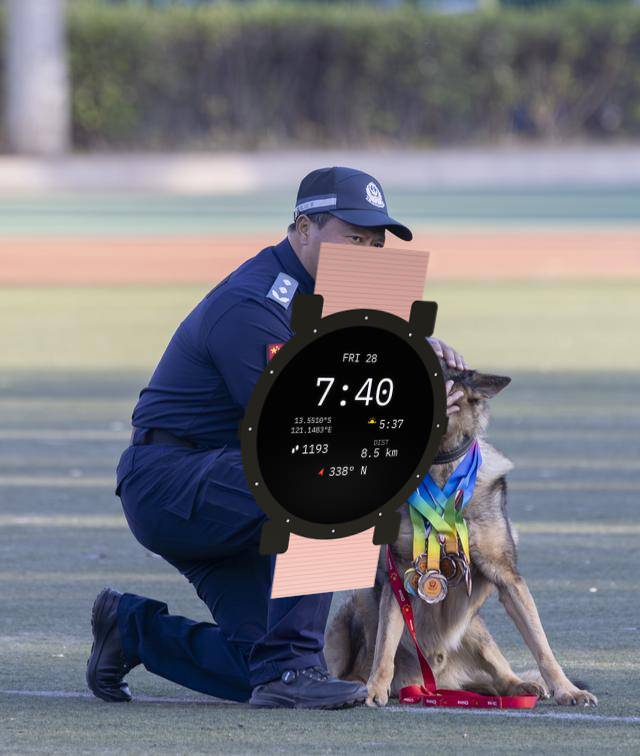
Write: 7 h 40 min
